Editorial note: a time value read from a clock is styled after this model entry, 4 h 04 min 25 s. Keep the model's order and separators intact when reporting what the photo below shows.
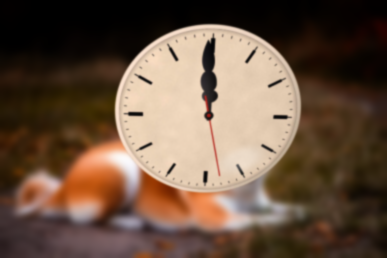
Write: 11 h 59 min 28 s
